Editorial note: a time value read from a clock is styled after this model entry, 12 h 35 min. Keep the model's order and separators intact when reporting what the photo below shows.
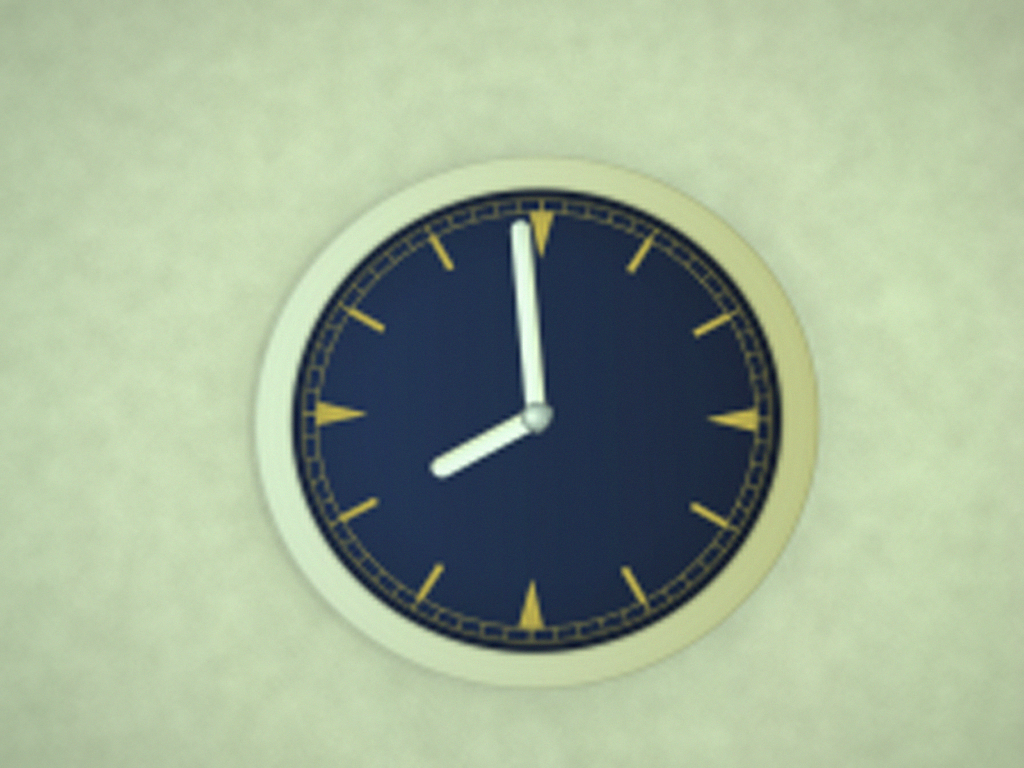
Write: 7 h 59 min
